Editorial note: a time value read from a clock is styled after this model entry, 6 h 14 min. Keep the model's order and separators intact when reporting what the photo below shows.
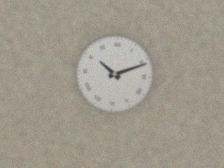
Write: 10 h 11 min
